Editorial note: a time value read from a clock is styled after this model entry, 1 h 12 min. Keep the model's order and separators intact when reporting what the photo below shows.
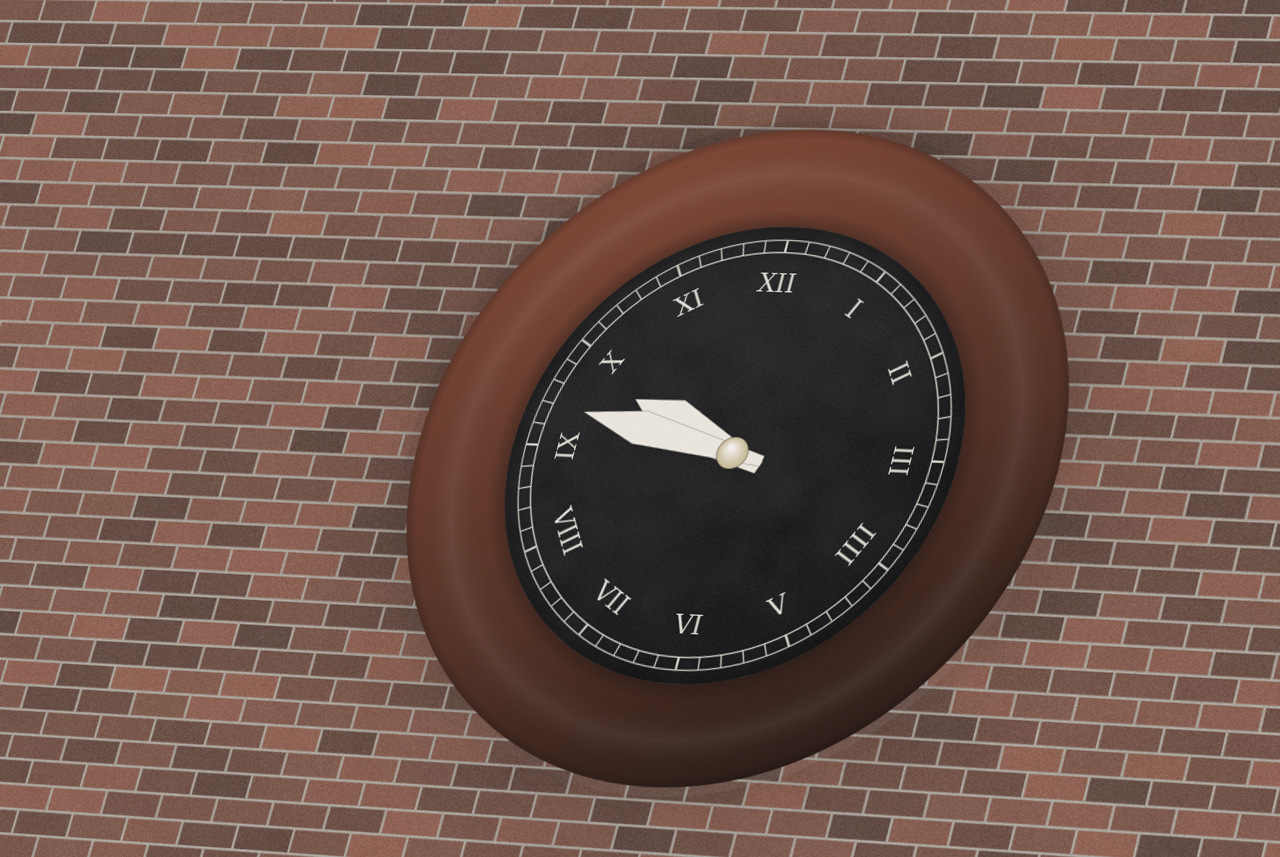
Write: 9 h 47 min
